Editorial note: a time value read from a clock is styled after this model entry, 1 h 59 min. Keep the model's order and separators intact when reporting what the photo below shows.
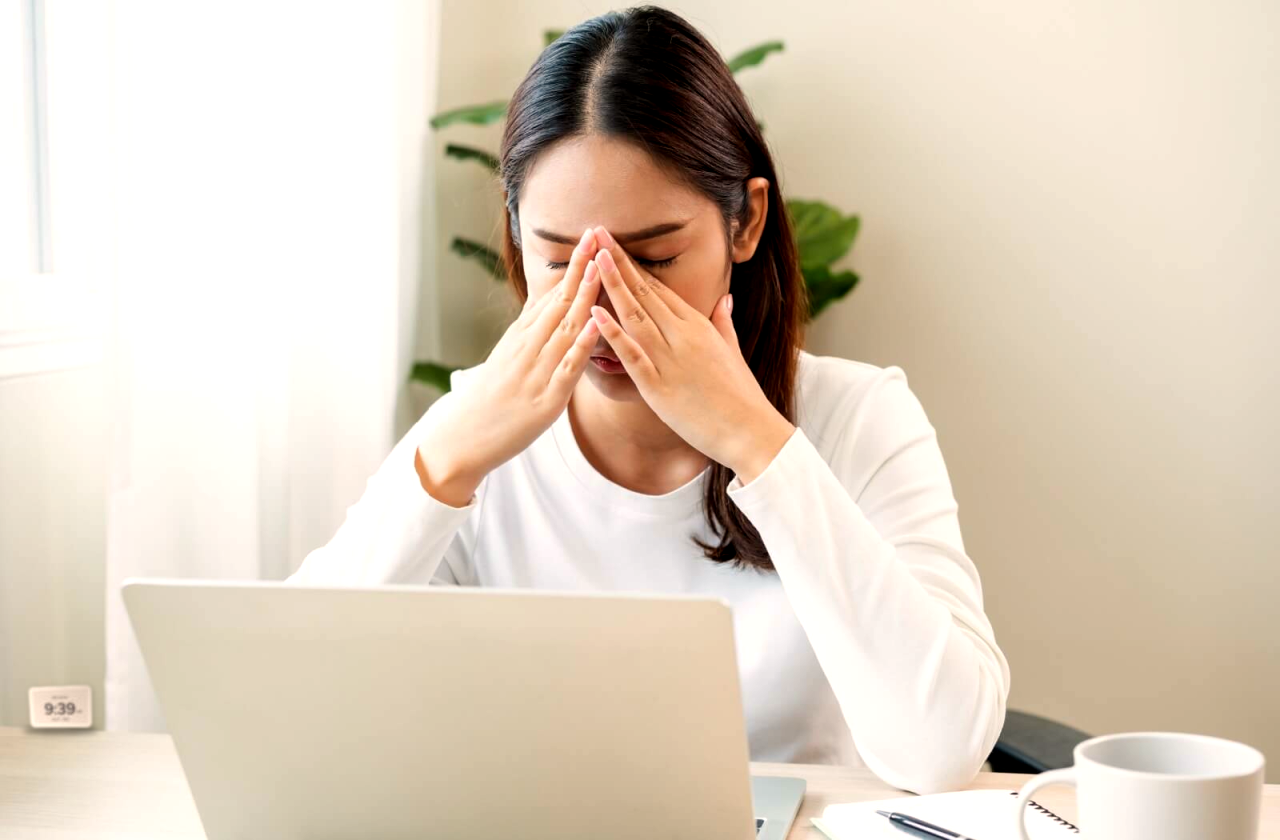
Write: 9 h 39 min
